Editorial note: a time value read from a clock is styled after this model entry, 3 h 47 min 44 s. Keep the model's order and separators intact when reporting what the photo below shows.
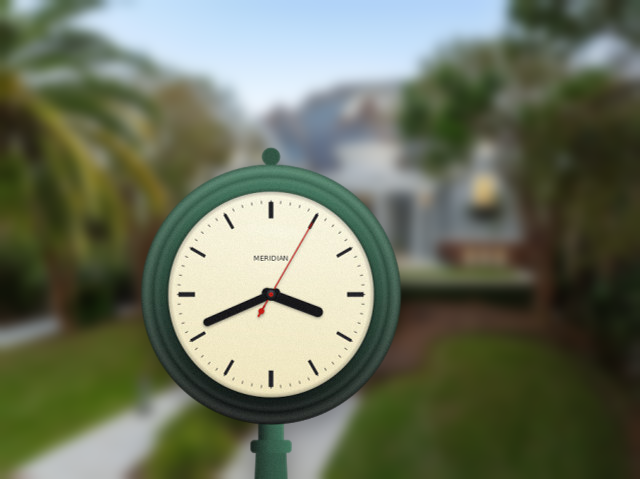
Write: 3 h 41 min 05 s
